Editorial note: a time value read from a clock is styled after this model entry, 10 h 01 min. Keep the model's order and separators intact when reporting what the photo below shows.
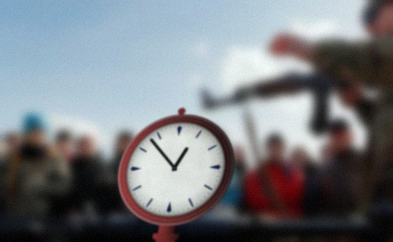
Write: 12 h 53 min
